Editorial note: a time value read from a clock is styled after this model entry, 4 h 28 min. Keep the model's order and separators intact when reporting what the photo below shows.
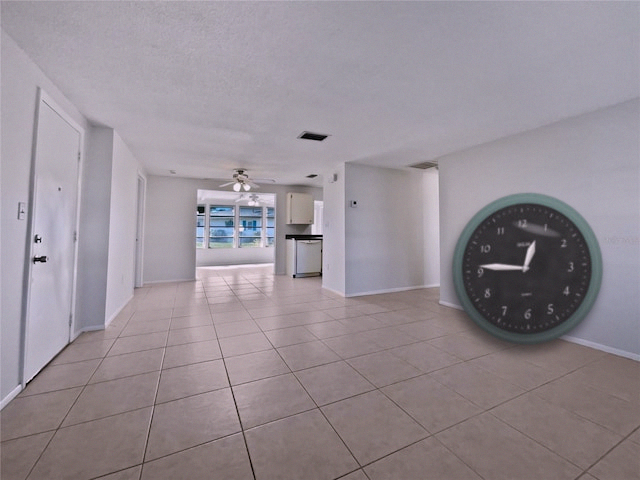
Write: 12 h 46 min
